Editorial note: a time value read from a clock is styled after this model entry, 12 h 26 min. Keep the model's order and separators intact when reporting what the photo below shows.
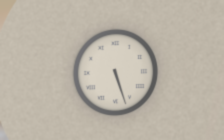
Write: 5 h 27 min
